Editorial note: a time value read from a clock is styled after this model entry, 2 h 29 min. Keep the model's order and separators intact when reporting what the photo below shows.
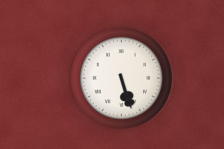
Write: 5 h 27 min
